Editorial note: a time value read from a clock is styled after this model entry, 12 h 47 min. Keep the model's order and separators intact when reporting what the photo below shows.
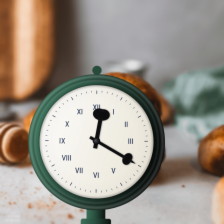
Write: 12 h 20 min
